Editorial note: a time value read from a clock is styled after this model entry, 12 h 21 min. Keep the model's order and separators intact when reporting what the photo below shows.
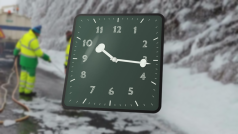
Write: 10 h 16 min
